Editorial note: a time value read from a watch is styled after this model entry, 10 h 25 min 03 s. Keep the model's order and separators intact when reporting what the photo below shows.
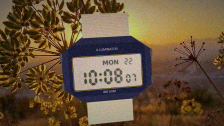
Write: 10 h 08 min 07 s
